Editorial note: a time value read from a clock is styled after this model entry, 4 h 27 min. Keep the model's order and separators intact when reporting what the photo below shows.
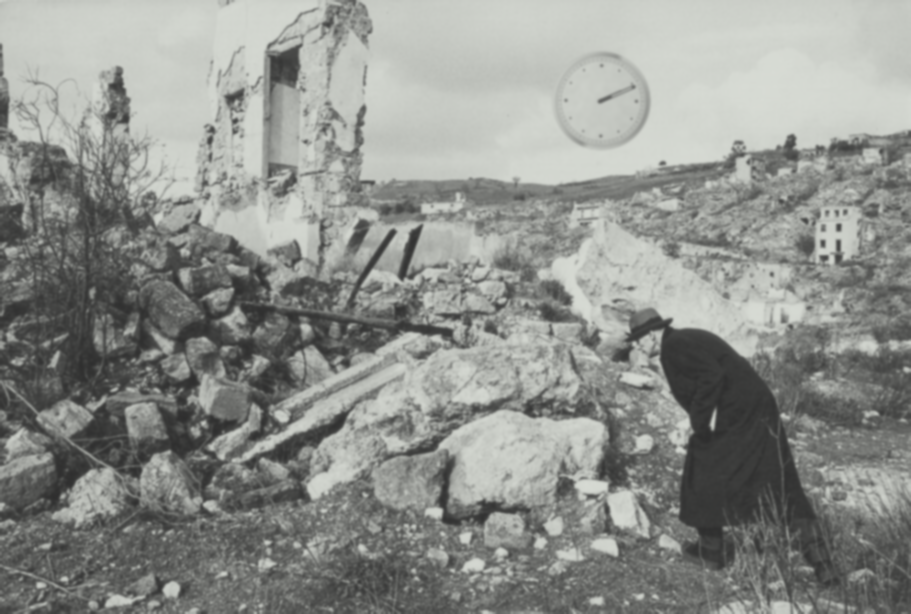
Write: 2 h 11 min
